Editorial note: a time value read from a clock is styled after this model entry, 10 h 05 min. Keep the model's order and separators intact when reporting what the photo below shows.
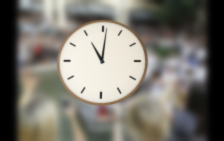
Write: 11 h 01 min
